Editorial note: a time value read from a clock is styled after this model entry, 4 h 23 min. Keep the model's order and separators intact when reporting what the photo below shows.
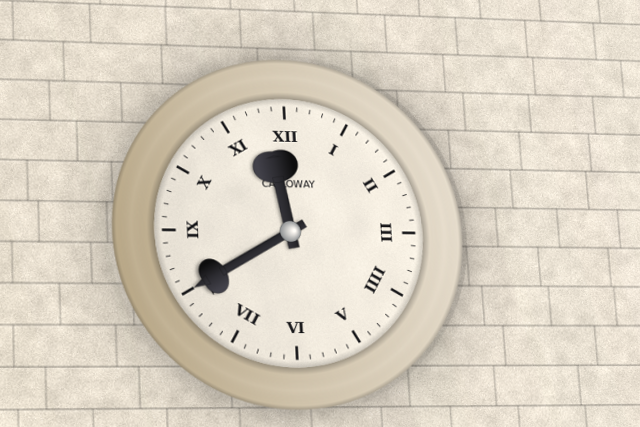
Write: 11 h 40 min
